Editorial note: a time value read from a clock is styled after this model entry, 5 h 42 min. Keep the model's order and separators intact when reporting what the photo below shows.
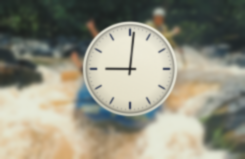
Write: 9 h 01 min
